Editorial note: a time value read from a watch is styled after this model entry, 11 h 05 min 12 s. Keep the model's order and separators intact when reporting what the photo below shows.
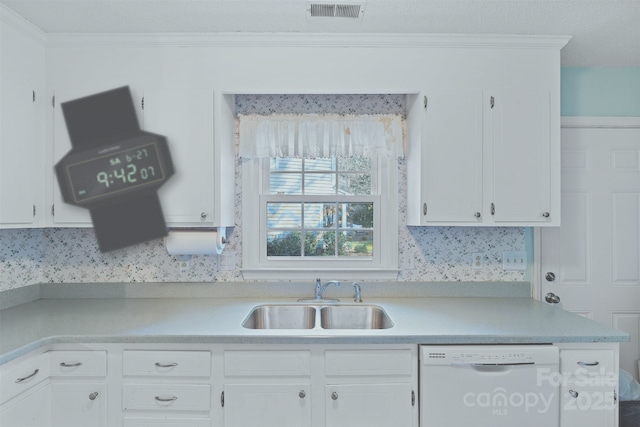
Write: 9 h 42 min 07 s
